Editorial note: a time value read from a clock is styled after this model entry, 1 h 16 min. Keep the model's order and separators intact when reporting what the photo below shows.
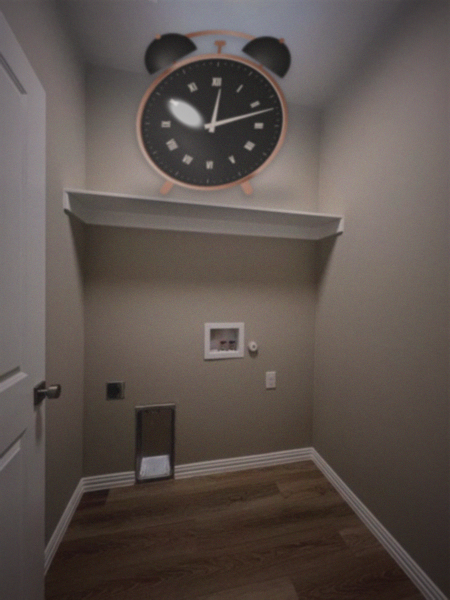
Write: 12 h 12 min
